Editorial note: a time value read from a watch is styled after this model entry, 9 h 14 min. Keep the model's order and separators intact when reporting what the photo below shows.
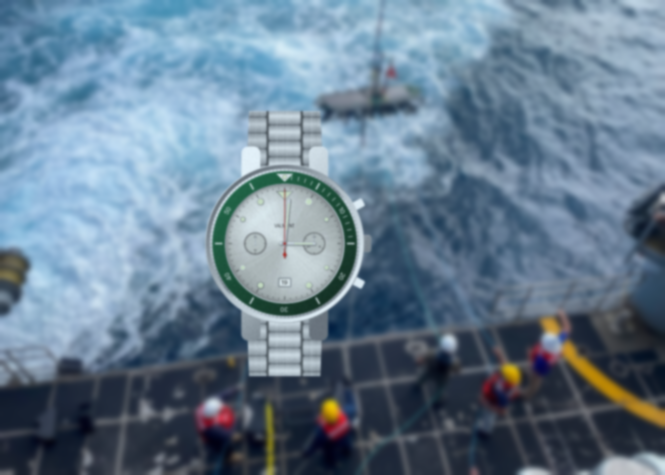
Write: 3 h 01 min
